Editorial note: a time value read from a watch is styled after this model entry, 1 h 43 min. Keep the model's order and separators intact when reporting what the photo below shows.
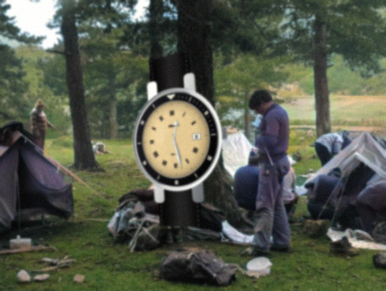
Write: 12 h 28 min
